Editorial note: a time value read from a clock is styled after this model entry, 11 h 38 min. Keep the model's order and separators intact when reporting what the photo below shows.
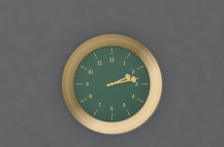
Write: 2 h 13 min
